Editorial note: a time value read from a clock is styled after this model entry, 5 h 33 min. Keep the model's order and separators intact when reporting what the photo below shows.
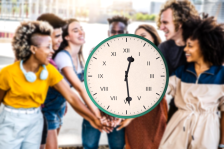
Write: 12 h 29 min
